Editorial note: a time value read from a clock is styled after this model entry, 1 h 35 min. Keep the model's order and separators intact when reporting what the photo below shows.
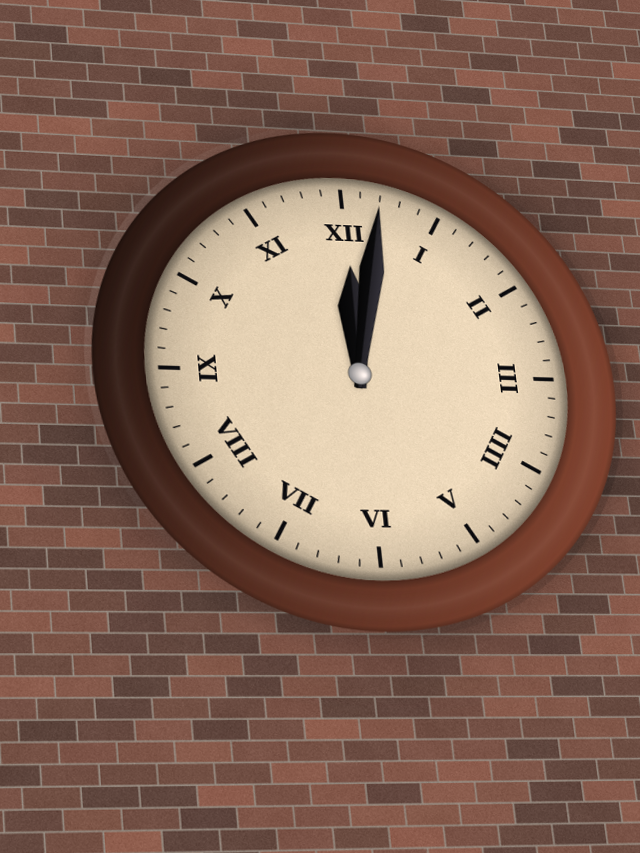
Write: 12 h 02 min
